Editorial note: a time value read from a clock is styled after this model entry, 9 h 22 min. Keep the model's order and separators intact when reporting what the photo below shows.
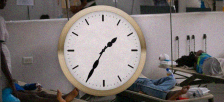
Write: 1 h 35 min
